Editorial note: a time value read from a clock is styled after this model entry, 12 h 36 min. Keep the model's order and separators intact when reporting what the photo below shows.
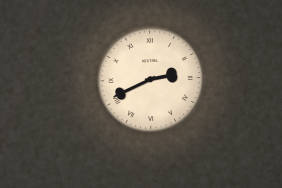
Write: 2 h 41 min
